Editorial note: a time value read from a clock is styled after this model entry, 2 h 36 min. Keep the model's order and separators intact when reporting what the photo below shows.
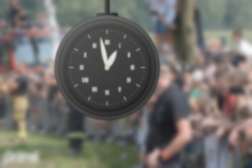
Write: 12 h 58 min
